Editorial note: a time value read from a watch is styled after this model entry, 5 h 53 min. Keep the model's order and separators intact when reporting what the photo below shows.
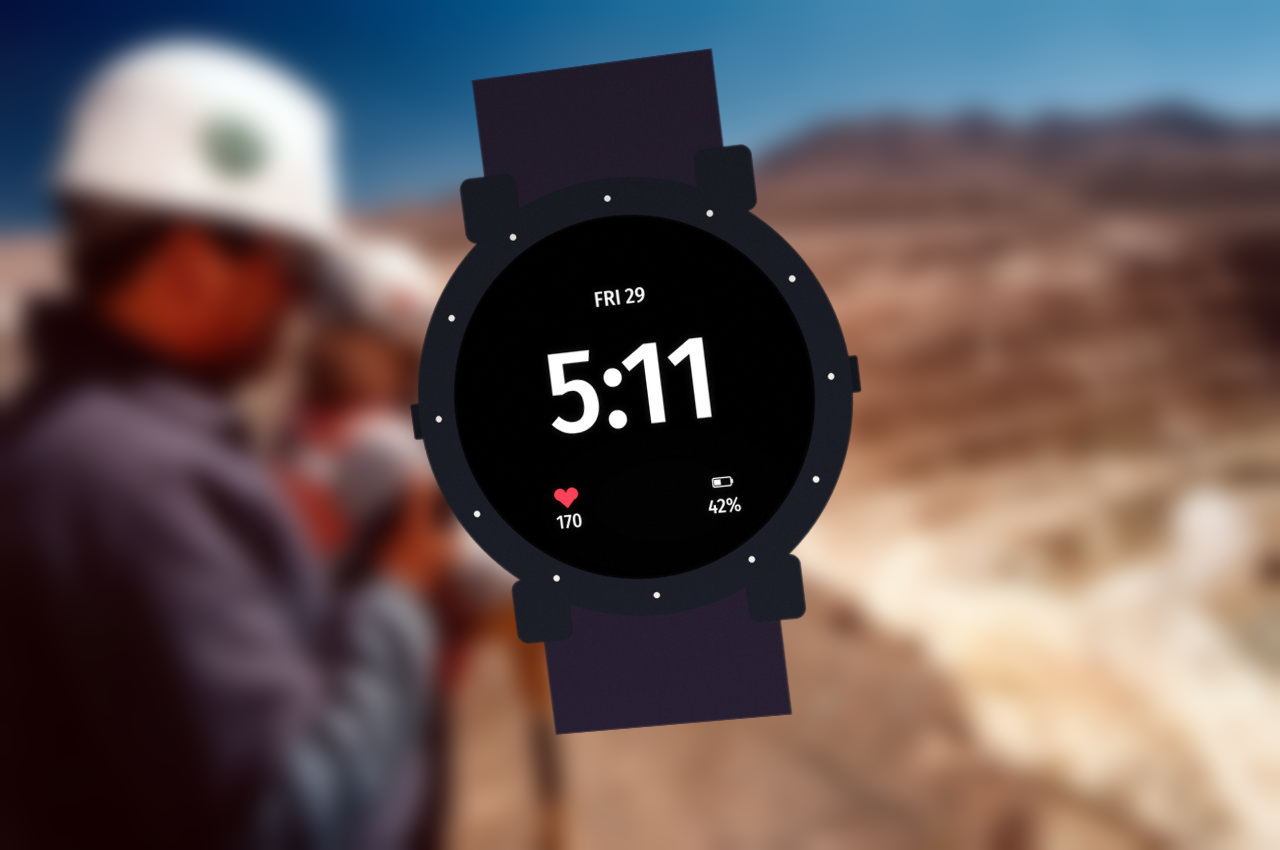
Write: 5 h 11 min
